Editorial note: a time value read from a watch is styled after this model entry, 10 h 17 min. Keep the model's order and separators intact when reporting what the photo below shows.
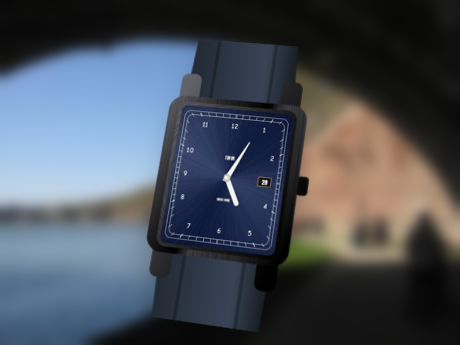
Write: 5 h 04 min
